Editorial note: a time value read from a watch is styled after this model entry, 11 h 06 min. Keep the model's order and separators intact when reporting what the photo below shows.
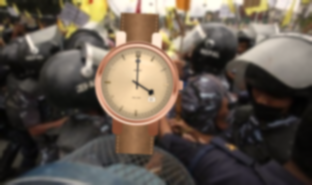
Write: 4 h 00 min
